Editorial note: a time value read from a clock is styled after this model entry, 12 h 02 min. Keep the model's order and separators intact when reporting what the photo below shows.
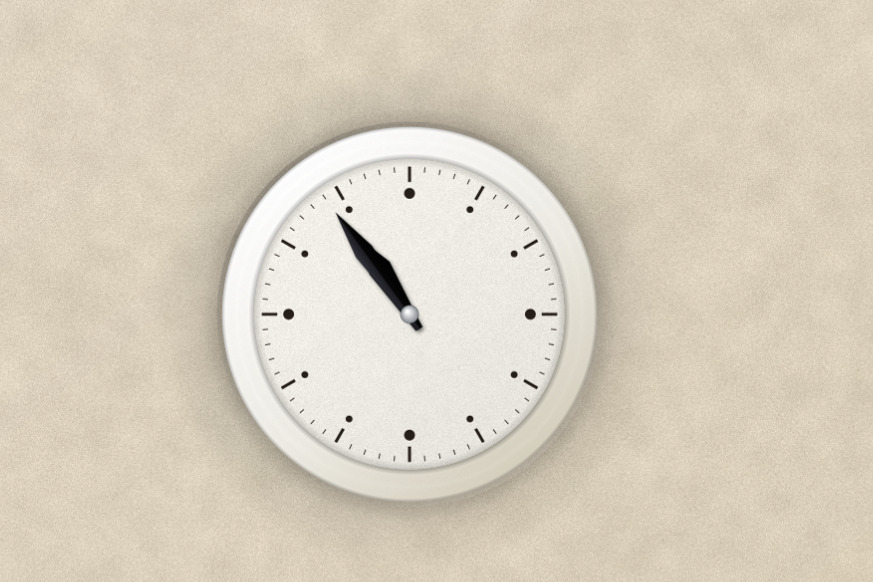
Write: 10 h 54 min
